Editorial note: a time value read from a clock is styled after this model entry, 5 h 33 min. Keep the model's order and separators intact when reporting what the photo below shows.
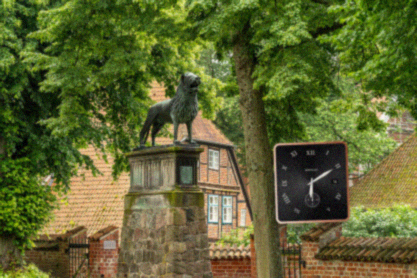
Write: 6 h 10 min
